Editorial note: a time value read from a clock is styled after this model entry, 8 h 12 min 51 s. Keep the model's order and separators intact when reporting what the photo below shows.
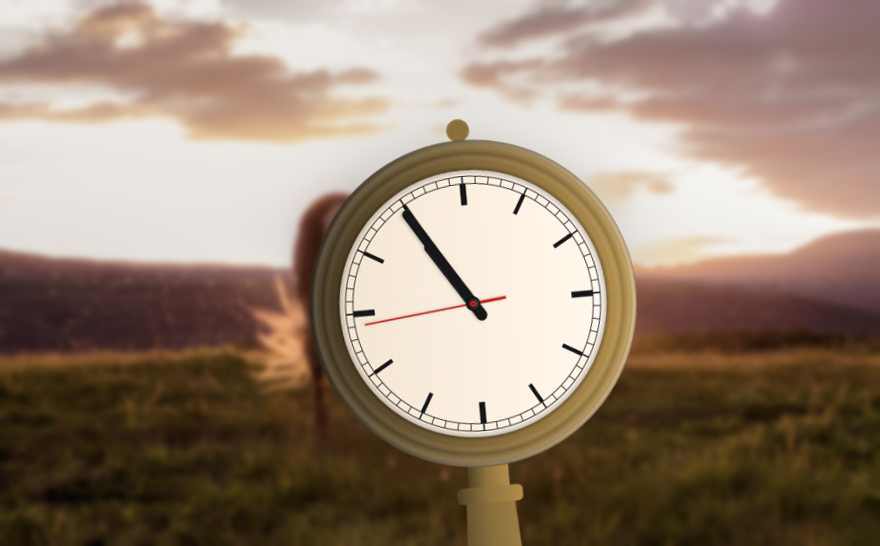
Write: 10 h 54 min 44 s
